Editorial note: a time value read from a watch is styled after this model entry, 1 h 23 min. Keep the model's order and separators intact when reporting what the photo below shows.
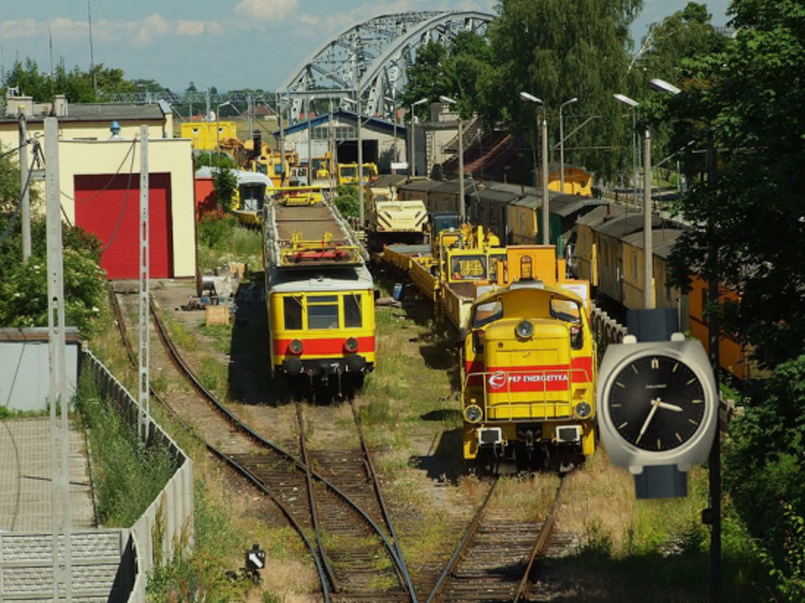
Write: 3 h 35 min
